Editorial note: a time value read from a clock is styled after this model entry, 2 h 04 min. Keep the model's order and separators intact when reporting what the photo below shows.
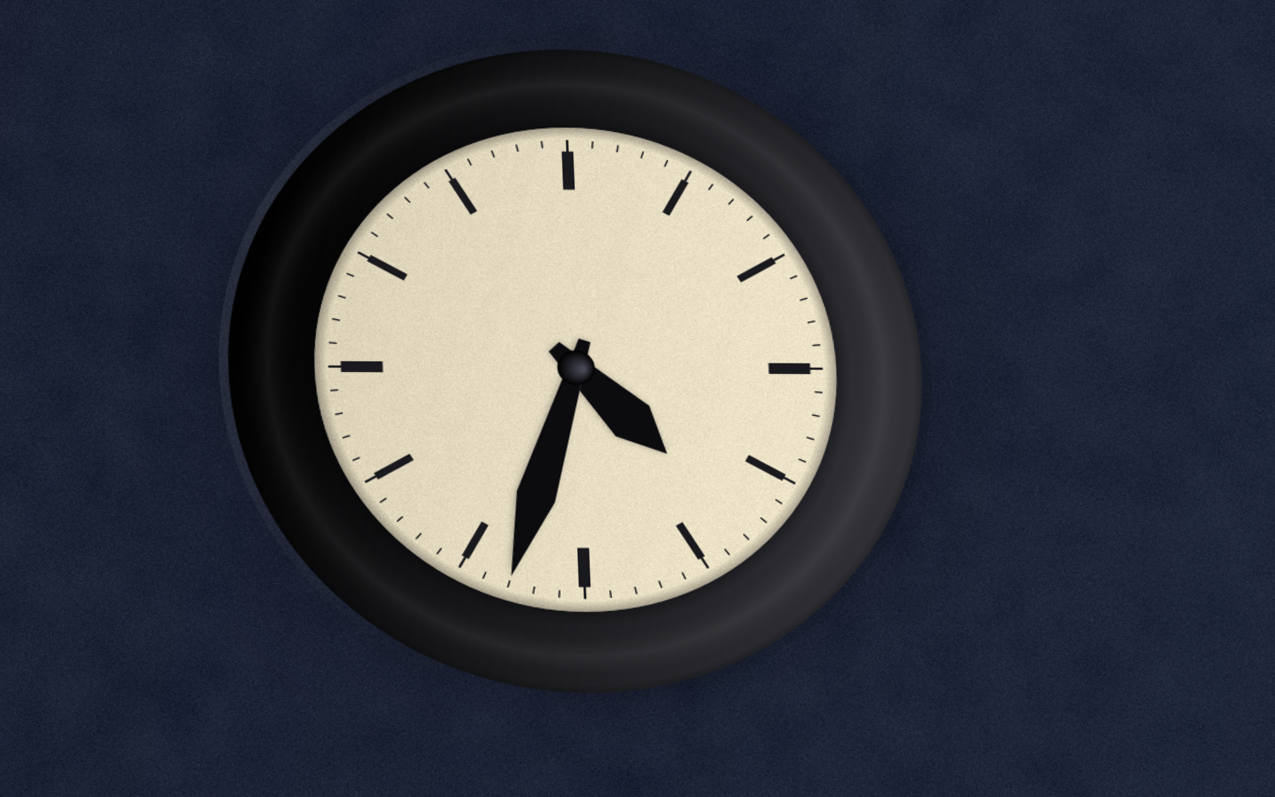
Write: 4 h 33 min
